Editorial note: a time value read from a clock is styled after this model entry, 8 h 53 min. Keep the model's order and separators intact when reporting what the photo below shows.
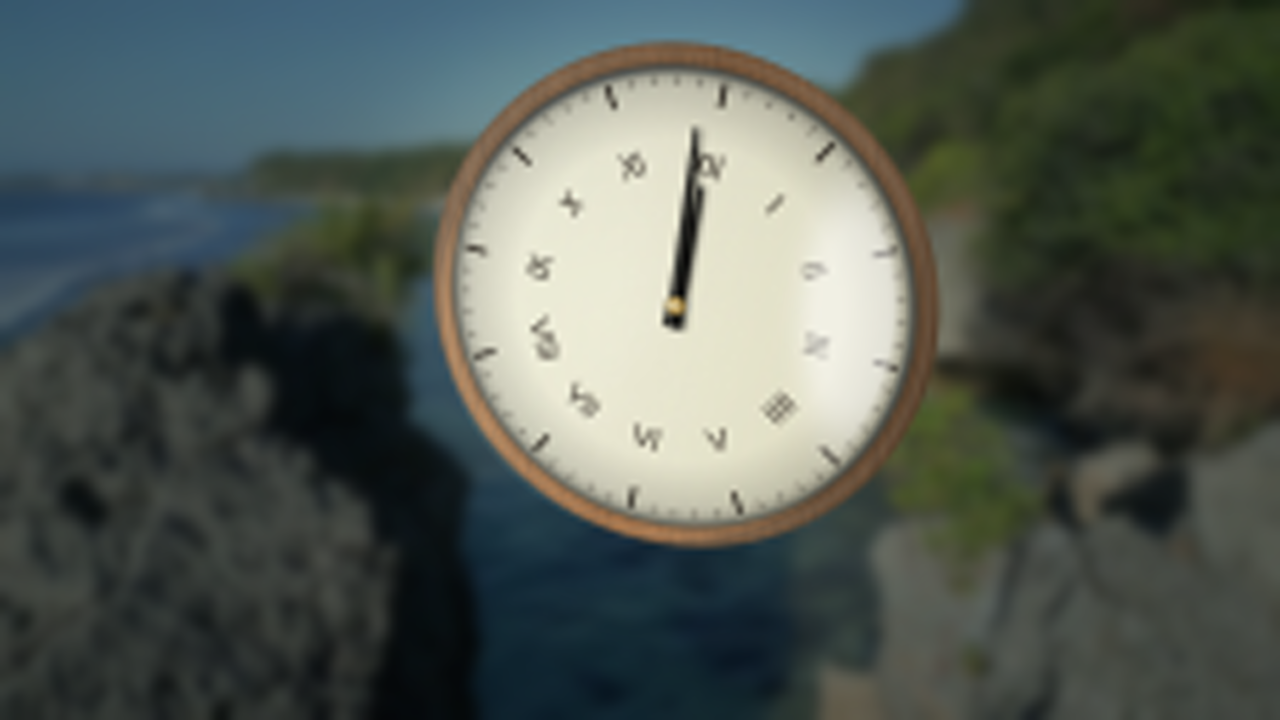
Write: 11 h 59 min
